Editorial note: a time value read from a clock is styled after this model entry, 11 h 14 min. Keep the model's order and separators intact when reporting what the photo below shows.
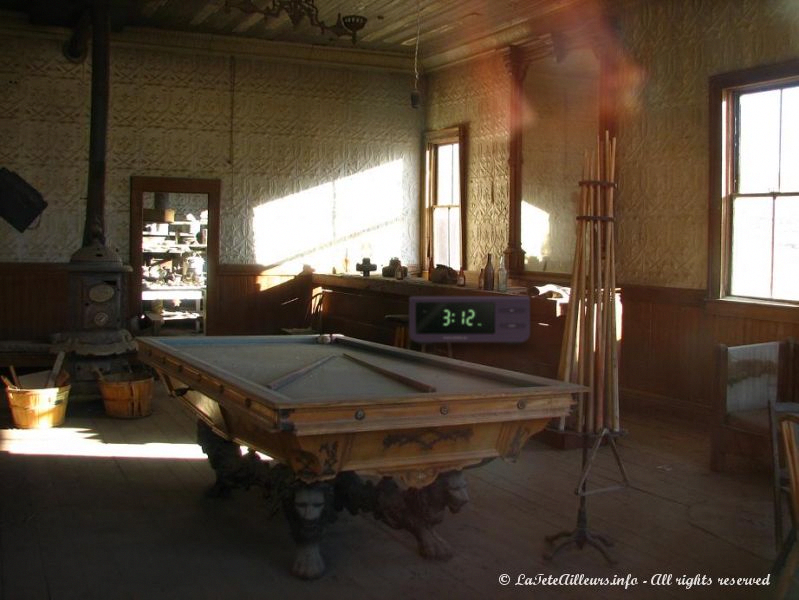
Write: 3 h 12 min
